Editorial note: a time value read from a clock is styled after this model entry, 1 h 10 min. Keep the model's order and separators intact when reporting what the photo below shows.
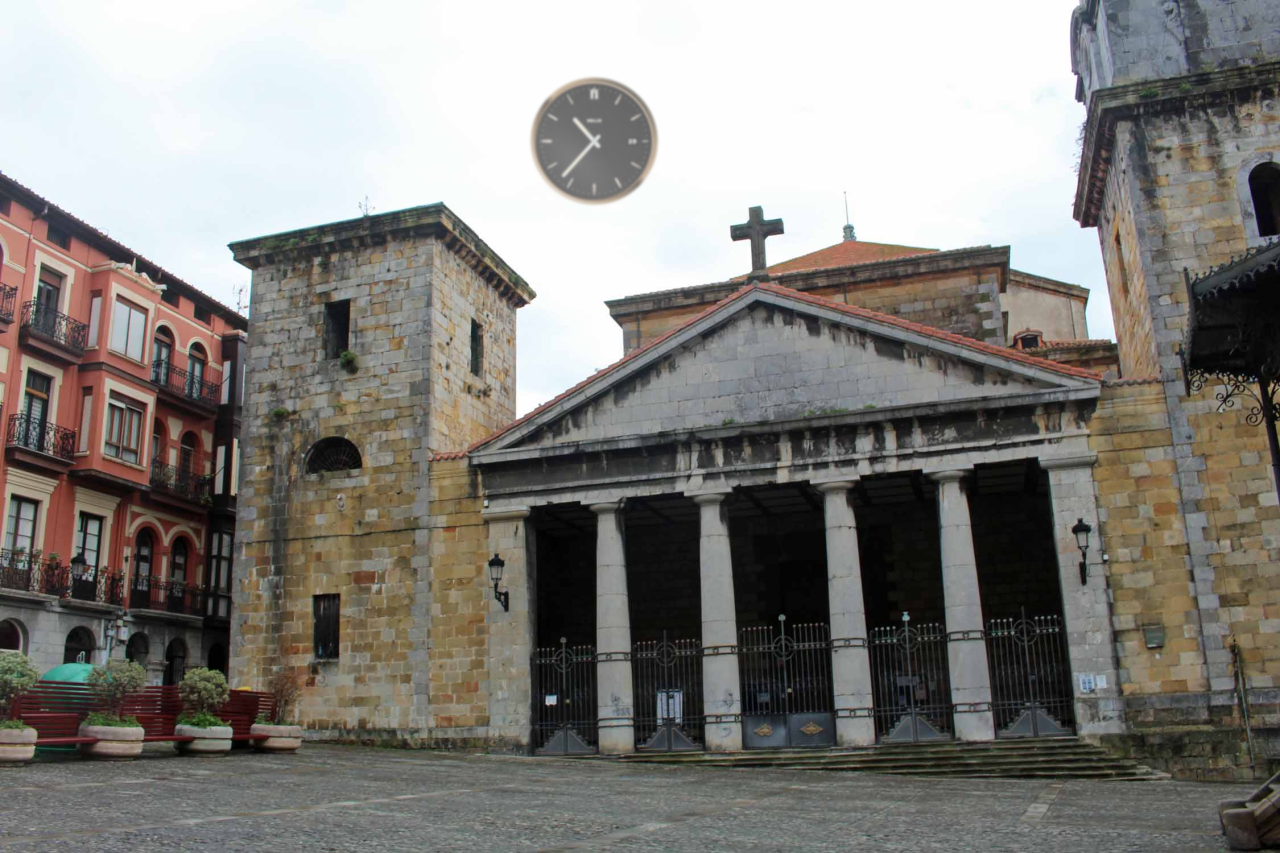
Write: 10 h 37 min
